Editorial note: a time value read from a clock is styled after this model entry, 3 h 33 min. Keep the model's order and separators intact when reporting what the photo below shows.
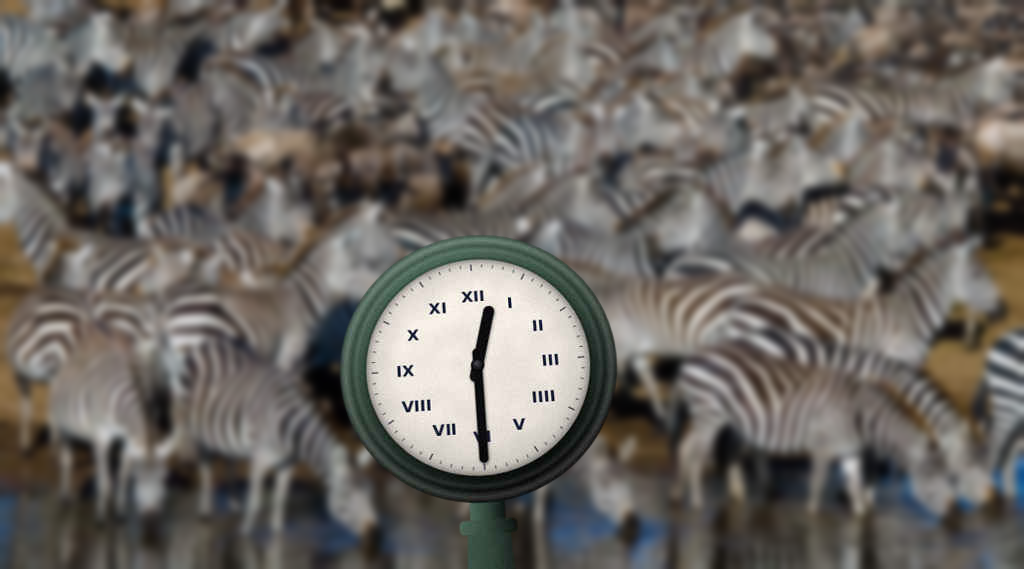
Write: 12 h 30 min
